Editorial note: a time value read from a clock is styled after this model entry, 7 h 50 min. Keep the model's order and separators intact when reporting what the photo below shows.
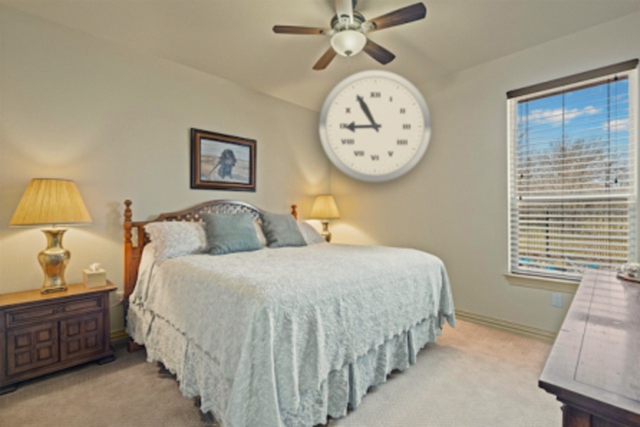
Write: 8 h 55 min
